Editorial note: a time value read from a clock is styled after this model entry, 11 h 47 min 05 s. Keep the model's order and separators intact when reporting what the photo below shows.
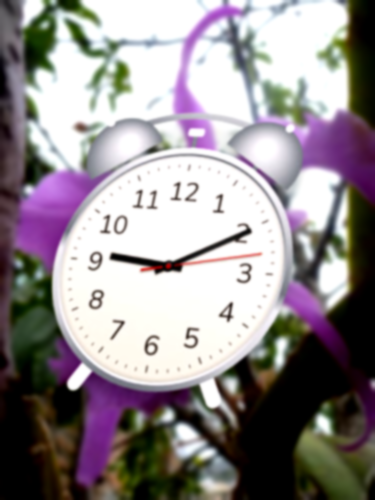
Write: 9 h 10 min 13 s
